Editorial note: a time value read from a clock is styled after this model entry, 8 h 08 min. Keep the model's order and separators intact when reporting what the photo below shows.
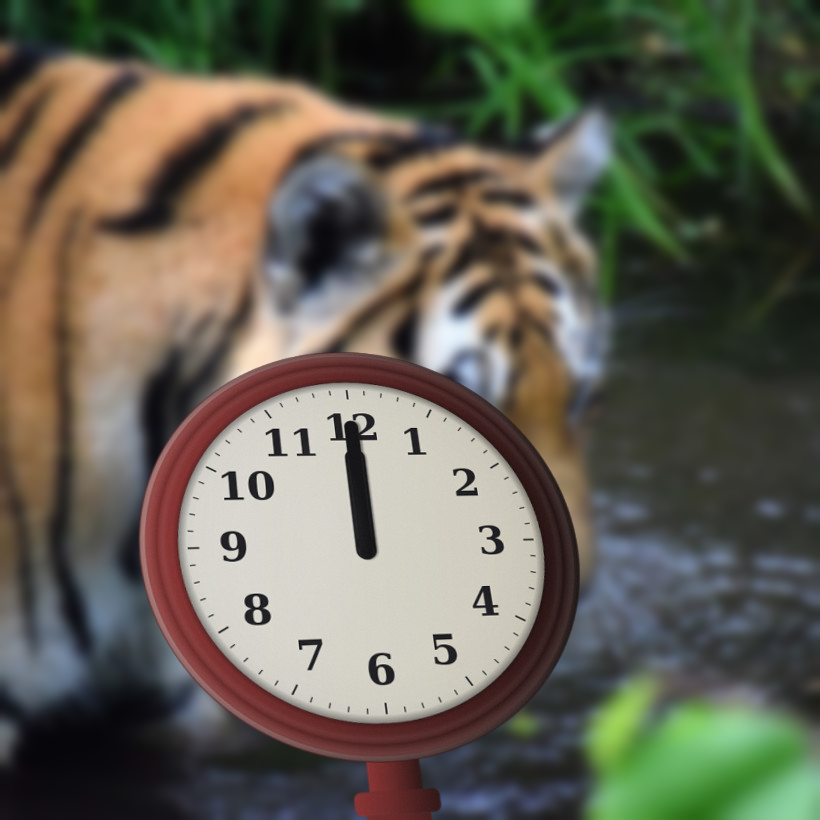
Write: 12 h 00 min
